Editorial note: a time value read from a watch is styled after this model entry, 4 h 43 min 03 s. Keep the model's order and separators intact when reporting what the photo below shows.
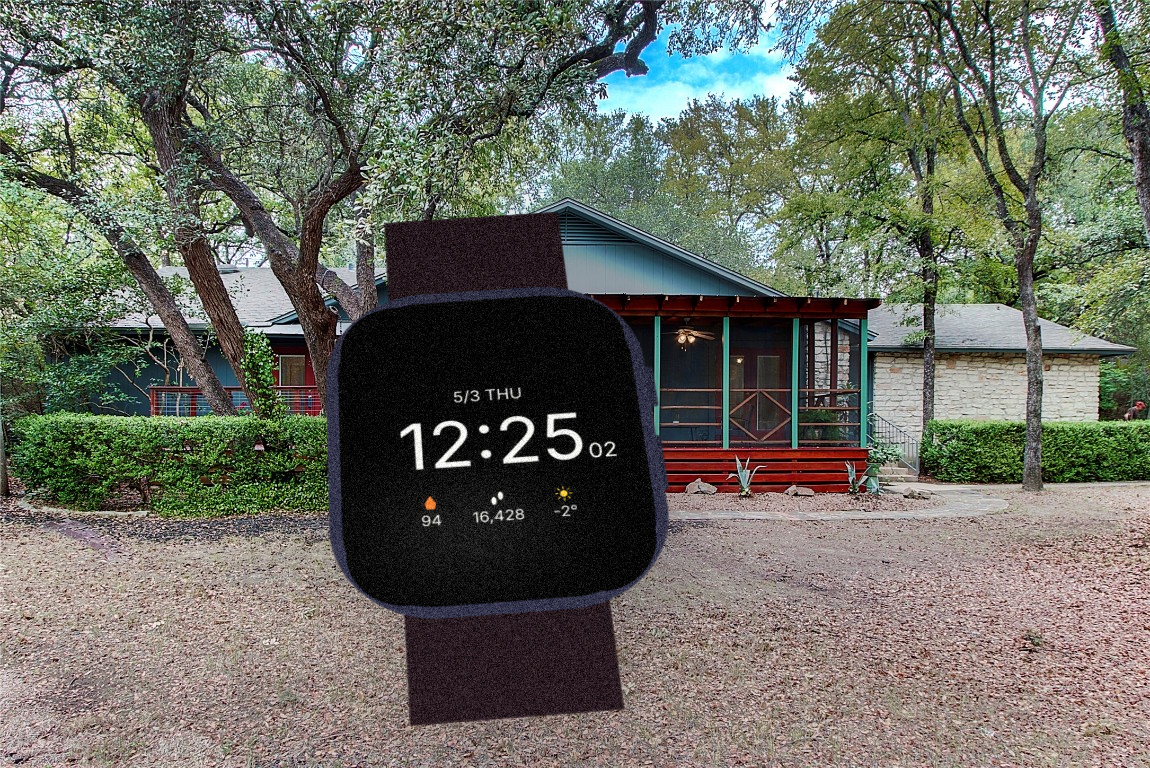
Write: 12 h 25 min 02 s
